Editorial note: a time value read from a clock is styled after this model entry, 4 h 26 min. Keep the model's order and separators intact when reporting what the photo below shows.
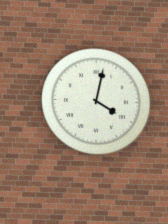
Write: 4 h 02 min
